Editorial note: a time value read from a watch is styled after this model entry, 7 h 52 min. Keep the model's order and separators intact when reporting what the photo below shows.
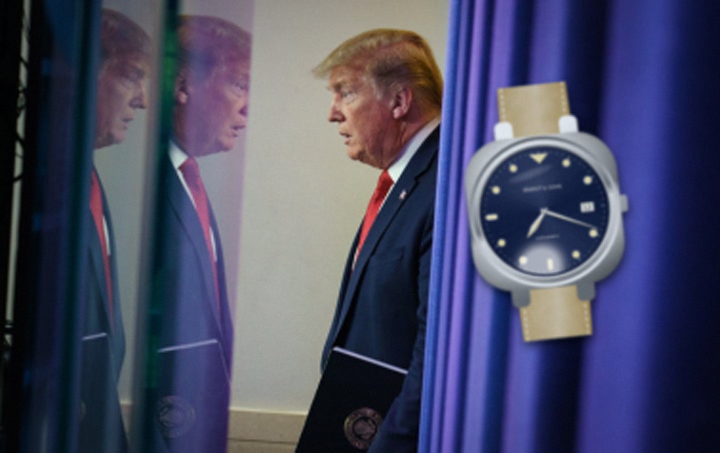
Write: 7 h 19 min
